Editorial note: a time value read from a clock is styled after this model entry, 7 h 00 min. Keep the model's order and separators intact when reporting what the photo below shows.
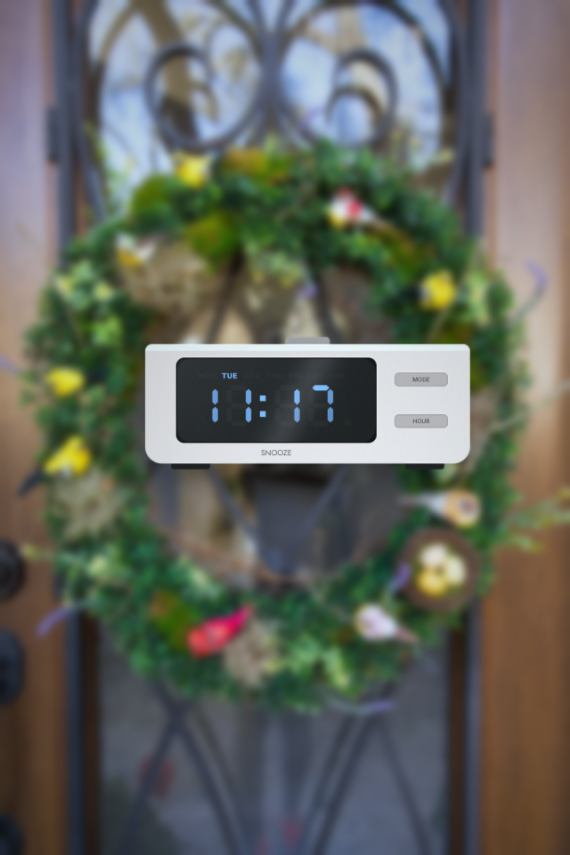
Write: 11 h 17 min
